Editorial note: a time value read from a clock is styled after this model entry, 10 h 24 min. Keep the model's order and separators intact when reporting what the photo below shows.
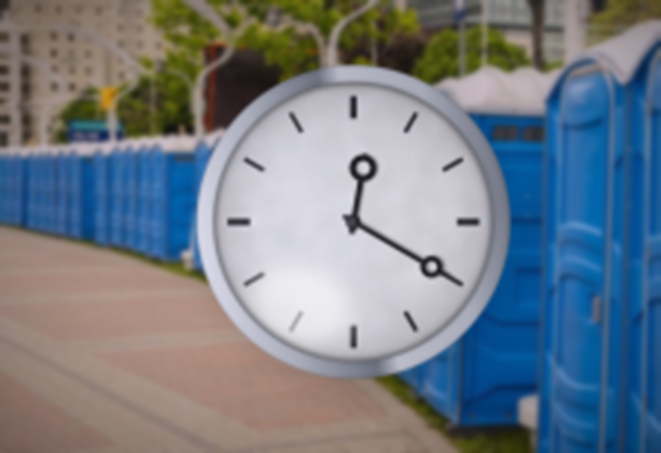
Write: 12 h 20 min
